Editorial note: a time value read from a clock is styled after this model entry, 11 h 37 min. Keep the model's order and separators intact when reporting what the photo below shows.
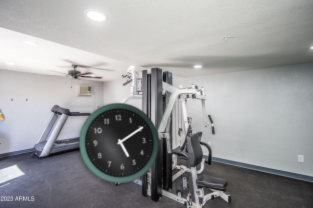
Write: 5 h 10 min
